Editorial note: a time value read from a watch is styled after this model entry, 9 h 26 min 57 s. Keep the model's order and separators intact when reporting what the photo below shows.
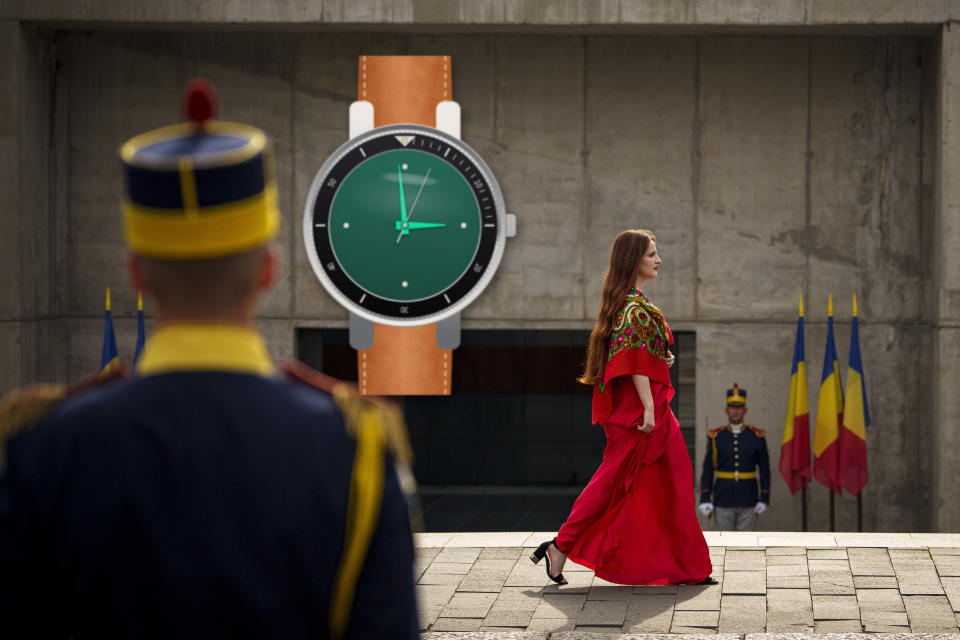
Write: 2 h 59 min 04 s
